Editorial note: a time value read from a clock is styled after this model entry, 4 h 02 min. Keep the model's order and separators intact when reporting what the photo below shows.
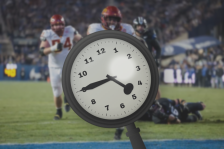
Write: 4 h 45 min
